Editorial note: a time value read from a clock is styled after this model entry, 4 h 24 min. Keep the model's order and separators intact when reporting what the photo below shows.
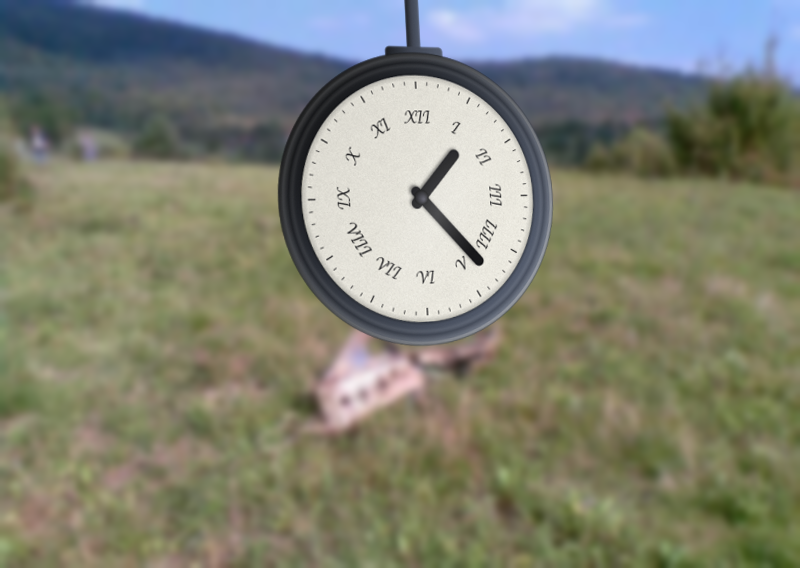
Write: 1 h 23 min
